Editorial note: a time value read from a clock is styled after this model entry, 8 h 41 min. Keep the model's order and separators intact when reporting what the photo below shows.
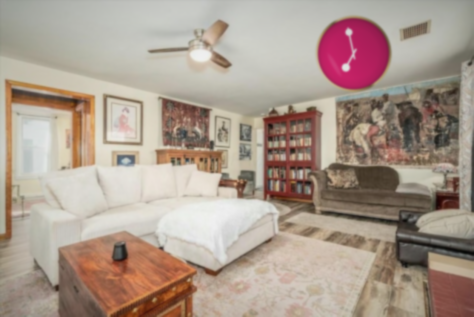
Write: 6 h 58 min
